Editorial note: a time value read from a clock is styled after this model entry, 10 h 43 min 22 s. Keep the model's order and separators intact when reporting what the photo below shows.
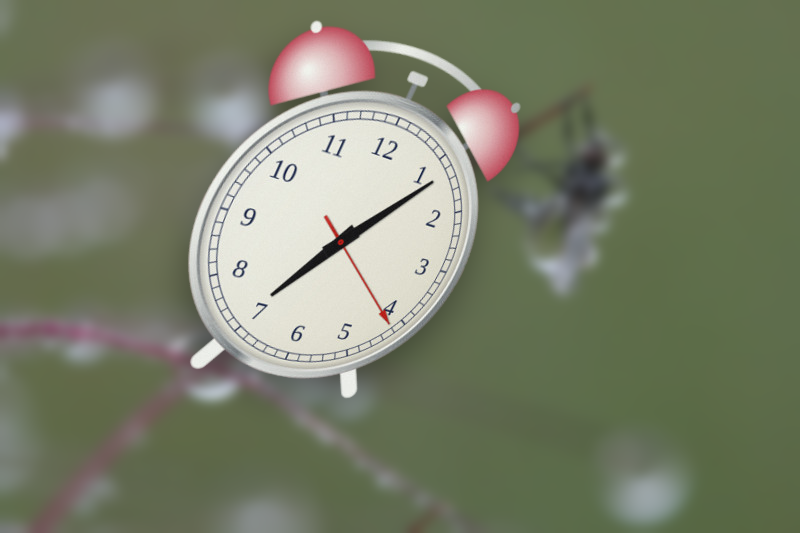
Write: 7 h 06 min 21 s
